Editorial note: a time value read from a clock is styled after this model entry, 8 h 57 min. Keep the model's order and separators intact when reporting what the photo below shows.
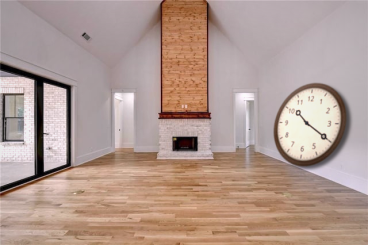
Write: 10 h 20 min
